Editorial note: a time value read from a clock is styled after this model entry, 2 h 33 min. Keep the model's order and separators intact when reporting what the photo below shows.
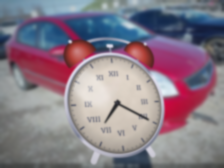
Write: 7 h 20 min
